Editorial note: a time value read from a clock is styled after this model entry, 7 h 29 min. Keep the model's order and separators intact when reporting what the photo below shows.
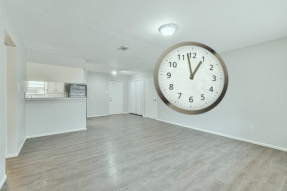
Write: 12 h 58 min
